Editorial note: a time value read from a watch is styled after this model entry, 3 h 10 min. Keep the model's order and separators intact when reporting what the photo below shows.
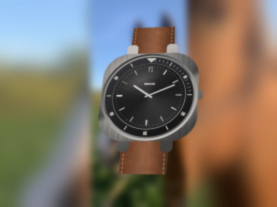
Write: 10 h 11 min
